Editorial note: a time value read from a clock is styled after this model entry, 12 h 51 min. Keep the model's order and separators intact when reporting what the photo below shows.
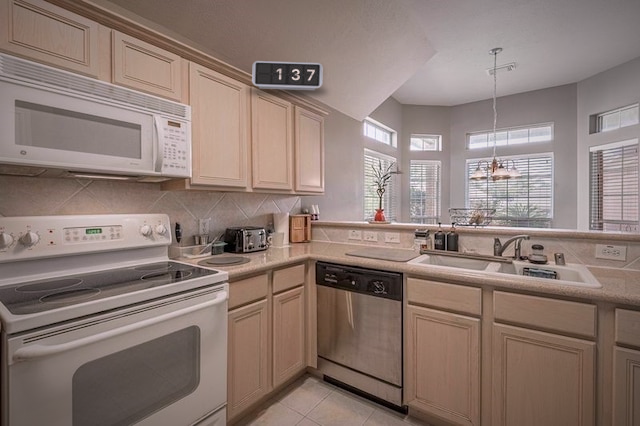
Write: 1 h 37 min
